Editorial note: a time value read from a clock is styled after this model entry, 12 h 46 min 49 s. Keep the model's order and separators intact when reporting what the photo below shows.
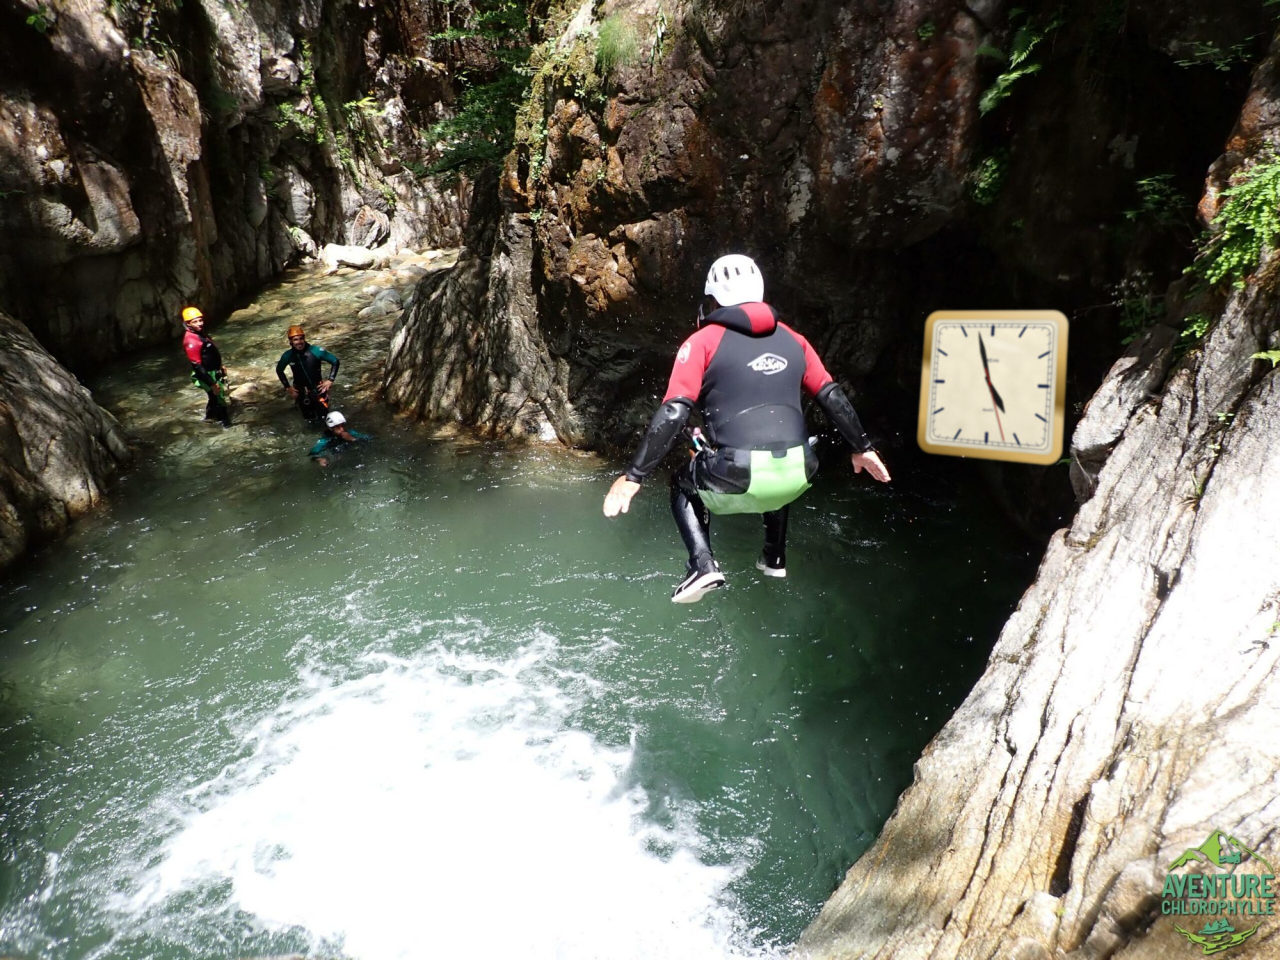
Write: 4 h 57 min 27 s
